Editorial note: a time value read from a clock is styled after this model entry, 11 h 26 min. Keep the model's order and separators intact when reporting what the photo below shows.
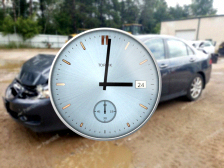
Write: 3 h 01 min
